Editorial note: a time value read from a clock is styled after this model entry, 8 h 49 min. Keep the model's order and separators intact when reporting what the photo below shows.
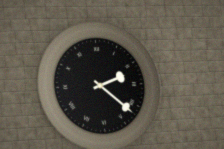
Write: 2 h 22 min
